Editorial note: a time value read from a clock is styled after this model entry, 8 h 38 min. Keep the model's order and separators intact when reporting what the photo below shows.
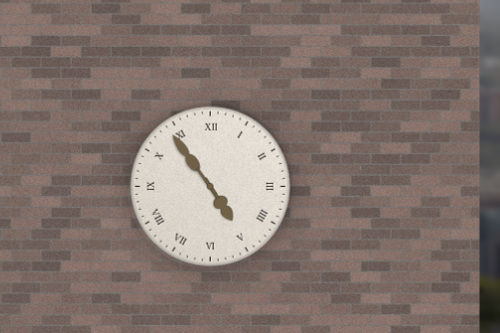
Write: 4 h 54 min
